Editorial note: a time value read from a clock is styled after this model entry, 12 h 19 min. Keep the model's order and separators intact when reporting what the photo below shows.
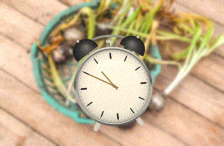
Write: 10 h 50 min
